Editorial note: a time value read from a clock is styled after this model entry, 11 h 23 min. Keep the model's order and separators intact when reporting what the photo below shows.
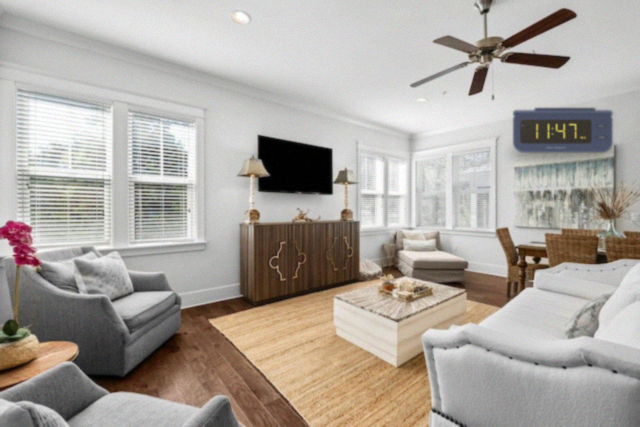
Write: 11 h 47 min
